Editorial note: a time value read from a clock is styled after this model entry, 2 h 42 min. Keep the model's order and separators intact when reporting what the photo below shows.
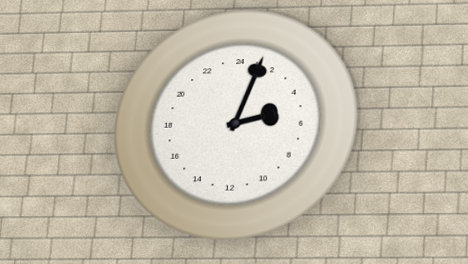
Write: 5 h 03 min
